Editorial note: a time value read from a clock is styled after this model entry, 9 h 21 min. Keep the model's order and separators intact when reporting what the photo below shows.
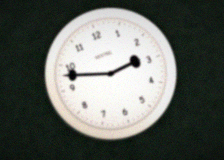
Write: 2 h 48 min
